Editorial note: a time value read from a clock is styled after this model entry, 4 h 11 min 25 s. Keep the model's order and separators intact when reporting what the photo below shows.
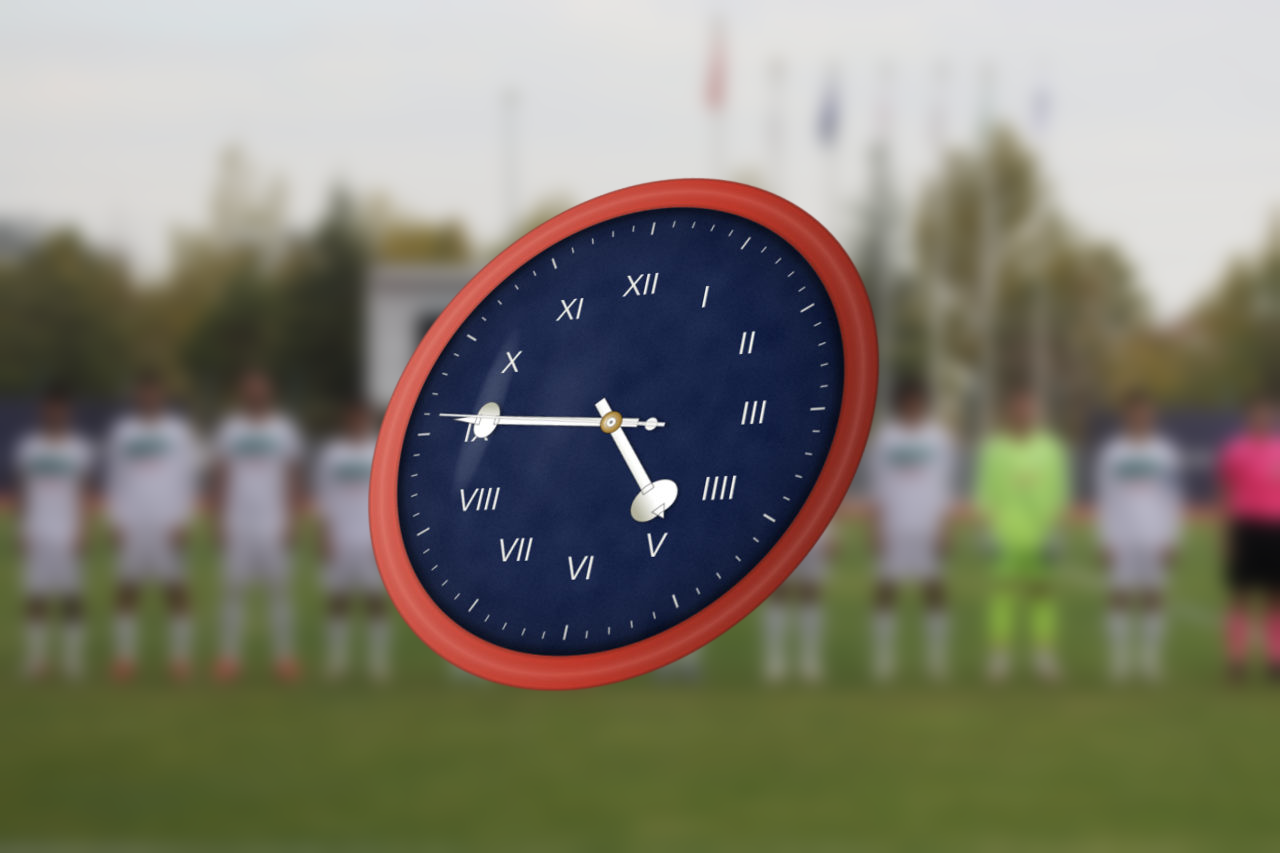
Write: 4 h 45 min 46 s
